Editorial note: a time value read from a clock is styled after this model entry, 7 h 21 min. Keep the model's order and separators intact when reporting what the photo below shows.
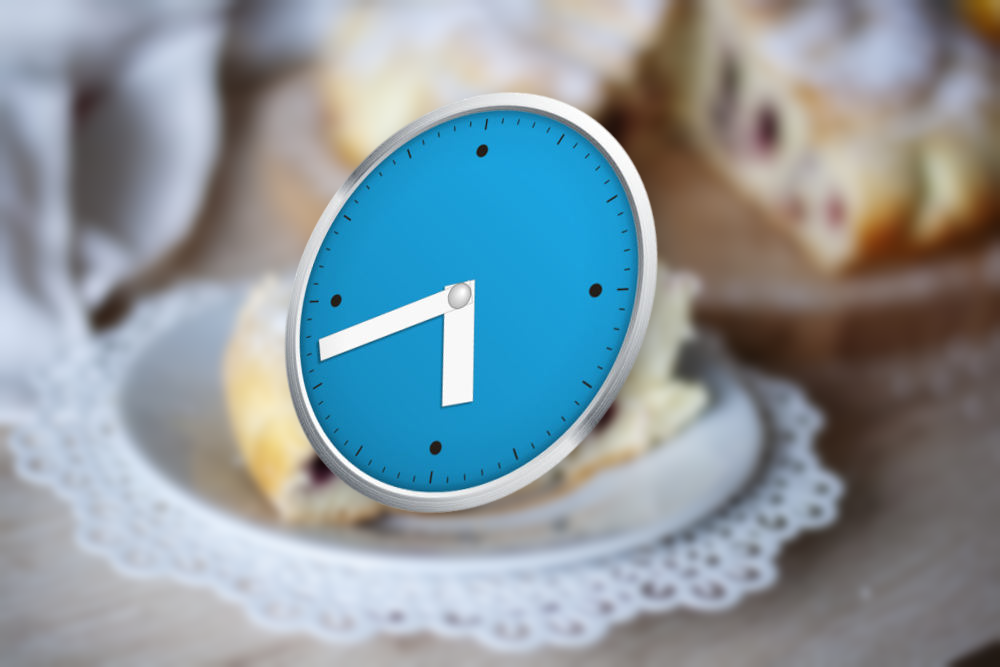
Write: 5 h 42 min
